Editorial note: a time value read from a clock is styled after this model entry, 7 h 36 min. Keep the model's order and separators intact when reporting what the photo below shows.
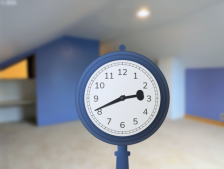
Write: 2 h 41 min
